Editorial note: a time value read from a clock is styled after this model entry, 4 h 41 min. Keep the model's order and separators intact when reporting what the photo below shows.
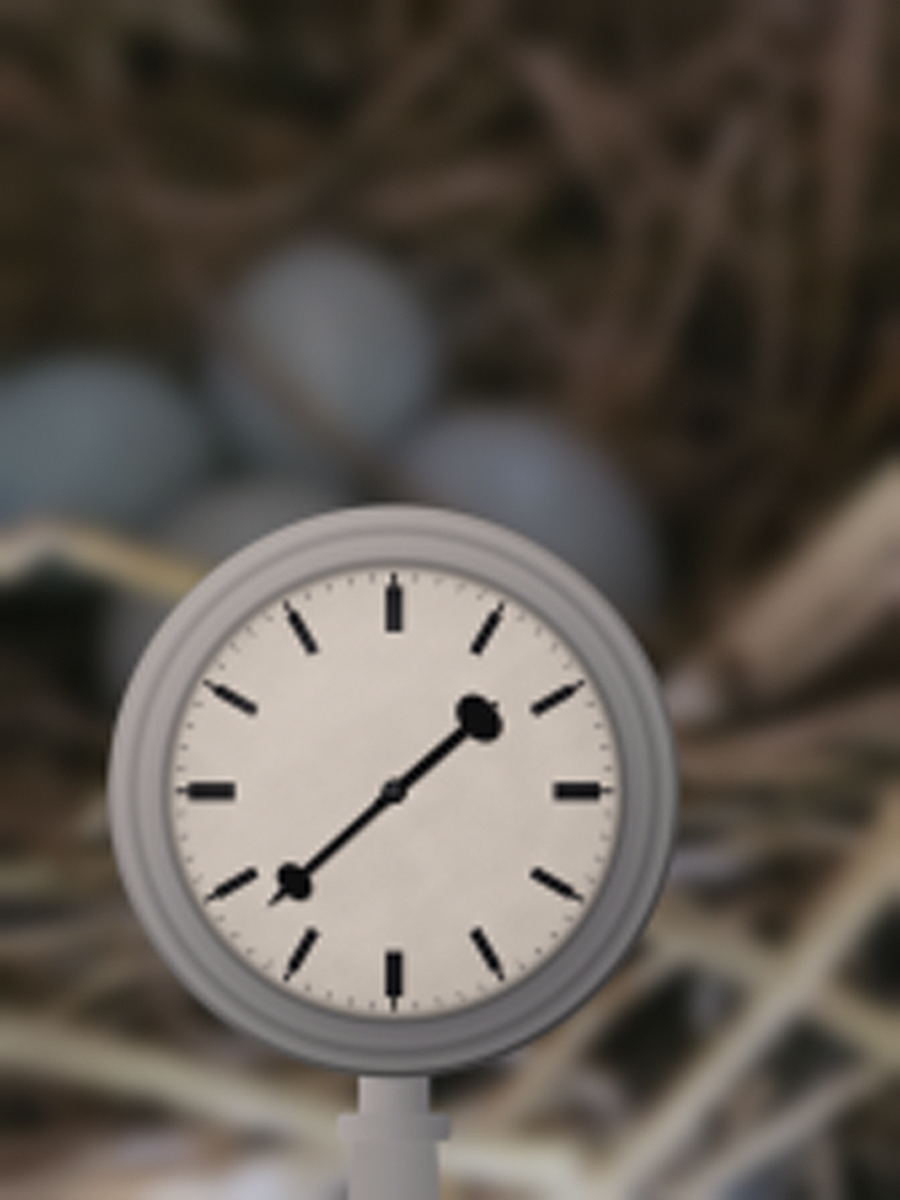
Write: 1 h 38 min
